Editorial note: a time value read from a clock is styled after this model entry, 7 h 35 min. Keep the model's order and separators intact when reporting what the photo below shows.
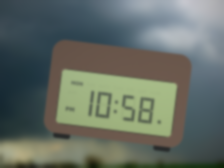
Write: 10 h 58 min
